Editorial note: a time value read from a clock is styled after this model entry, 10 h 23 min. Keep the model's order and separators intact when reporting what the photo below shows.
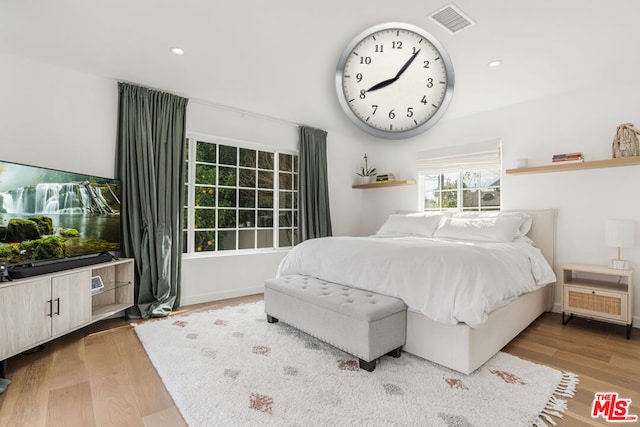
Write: 8 h 06 min
